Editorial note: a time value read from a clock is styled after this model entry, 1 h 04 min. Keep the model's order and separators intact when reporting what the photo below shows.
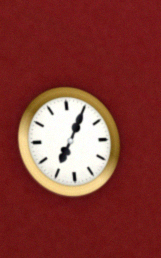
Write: 7 h 05 min
